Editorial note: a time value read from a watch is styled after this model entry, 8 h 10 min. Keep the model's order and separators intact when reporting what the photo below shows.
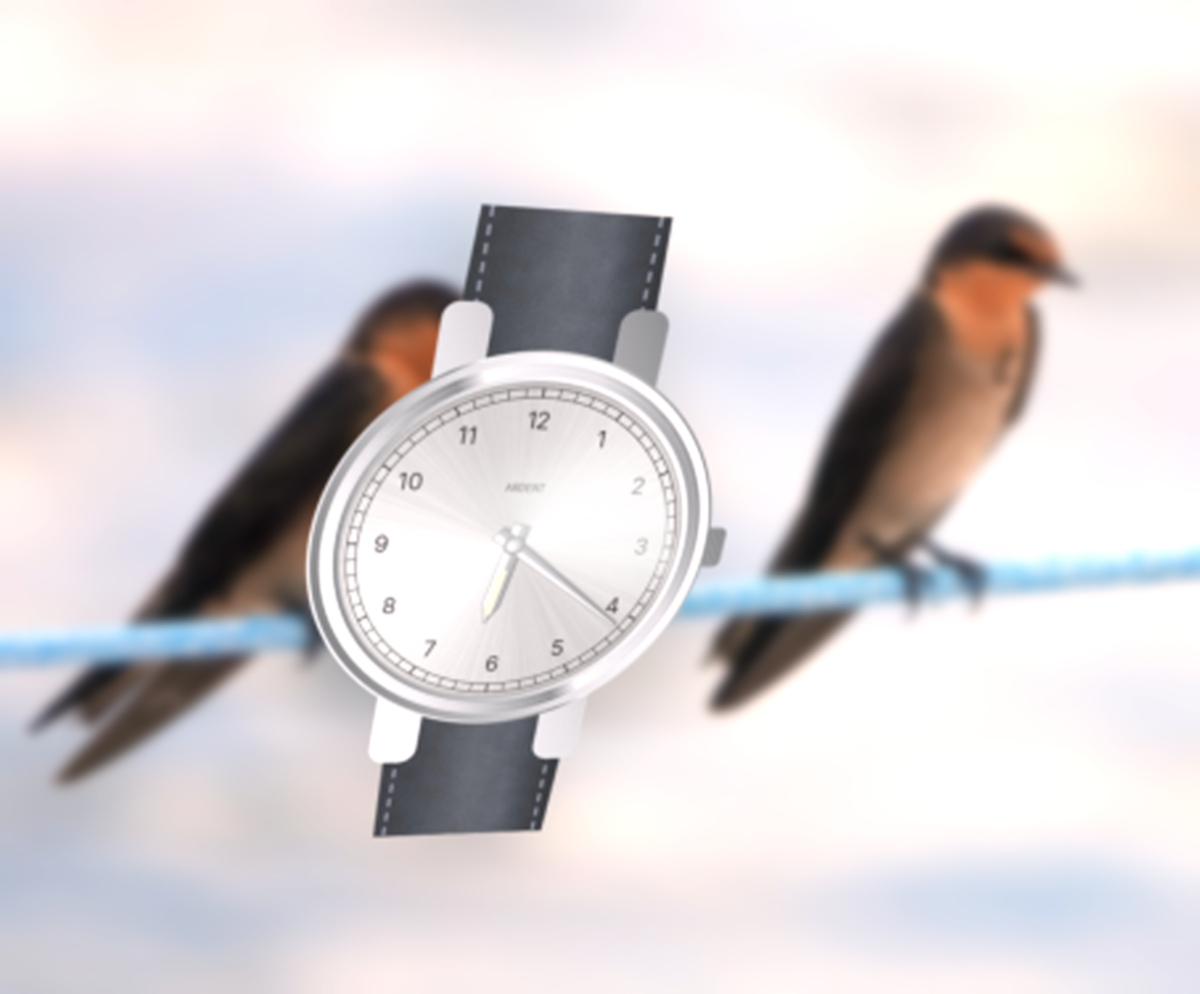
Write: 6 h 21 min
